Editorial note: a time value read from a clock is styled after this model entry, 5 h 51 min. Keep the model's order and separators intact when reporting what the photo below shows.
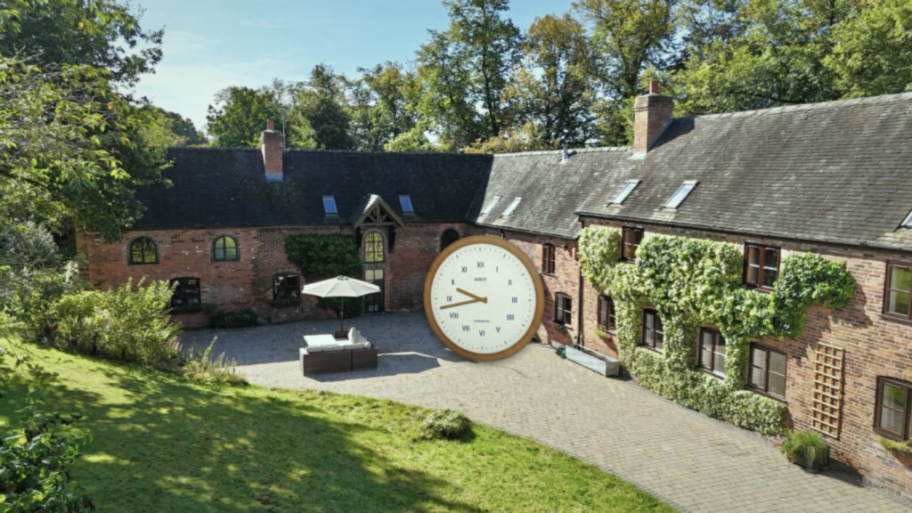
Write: 9 h 43 min
